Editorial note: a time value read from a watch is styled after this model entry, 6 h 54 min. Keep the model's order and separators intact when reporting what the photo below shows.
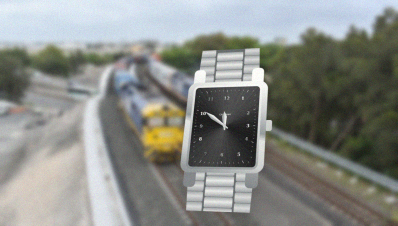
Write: 11 h 51 min
